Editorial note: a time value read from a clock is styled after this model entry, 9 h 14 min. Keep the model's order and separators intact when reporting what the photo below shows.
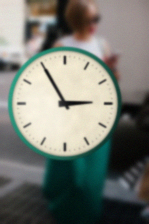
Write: 2 h 55 min
